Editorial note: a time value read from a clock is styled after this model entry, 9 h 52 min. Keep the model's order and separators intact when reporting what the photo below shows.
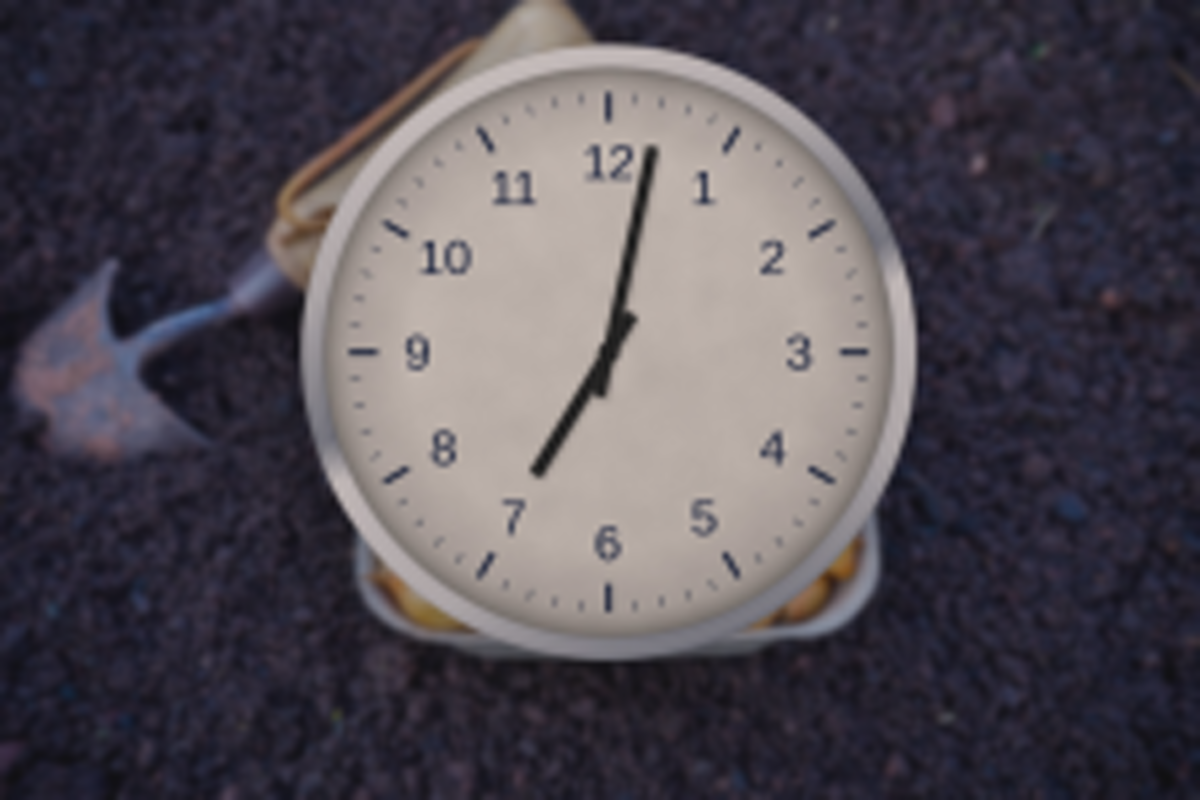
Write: 7 h 02 min
